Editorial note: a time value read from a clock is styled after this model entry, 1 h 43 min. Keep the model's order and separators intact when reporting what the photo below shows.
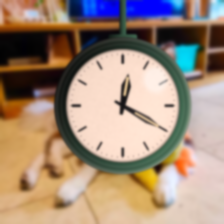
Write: 12 h 20 min
